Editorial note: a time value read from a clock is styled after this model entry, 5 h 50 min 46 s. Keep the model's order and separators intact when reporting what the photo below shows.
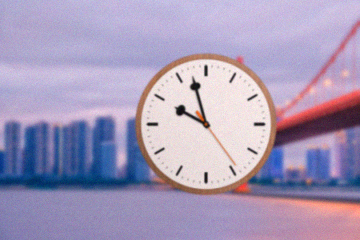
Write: 9 h 57 min 24 s
